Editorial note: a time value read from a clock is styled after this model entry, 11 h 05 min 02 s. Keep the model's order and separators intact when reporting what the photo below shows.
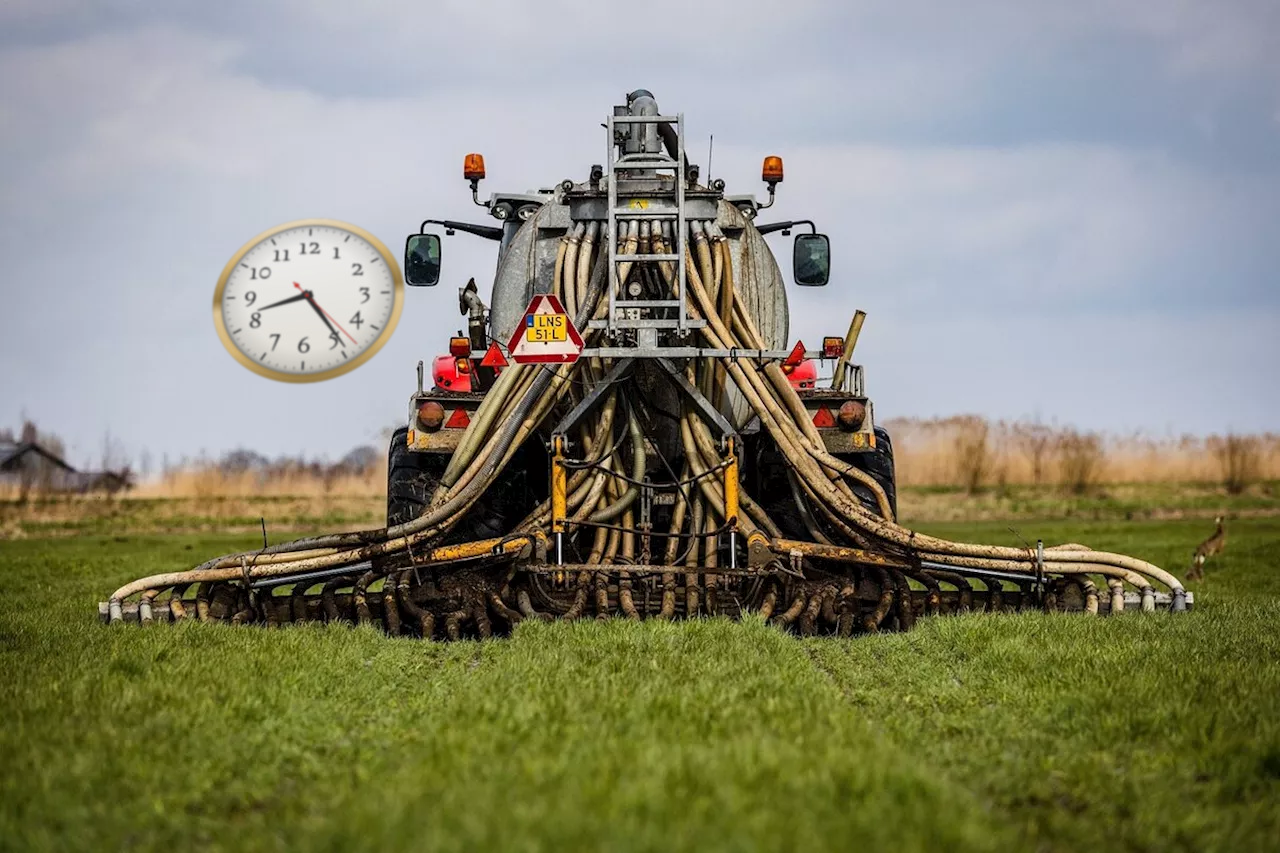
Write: 8 h 24 min 23 s
